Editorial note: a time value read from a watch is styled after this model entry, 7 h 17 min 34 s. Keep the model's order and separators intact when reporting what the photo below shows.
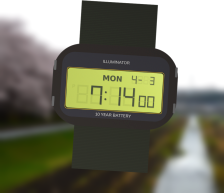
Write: 7 h 14 min 00 s
